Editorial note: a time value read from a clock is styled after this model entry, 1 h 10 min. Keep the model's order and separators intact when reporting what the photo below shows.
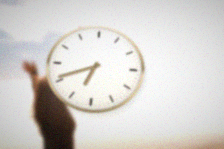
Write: 6 h 41 min
